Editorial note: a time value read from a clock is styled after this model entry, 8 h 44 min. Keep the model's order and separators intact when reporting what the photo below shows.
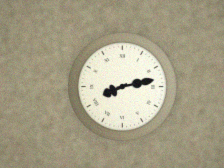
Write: 8 h 13 min
